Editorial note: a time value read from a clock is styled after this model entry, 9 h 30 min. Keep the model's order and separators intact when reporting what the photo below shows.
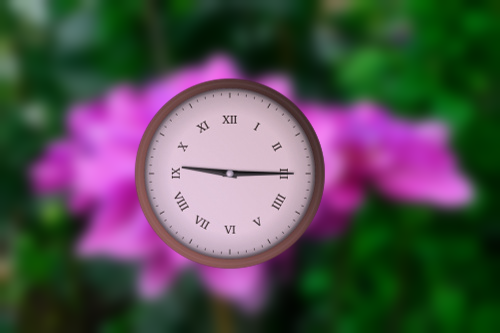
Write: 9 h 15 min
